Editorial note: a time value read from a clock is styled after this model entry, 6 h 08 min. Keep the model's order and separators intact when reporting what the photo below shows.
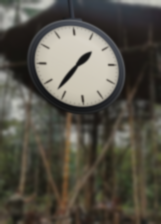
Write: 1 h 37 min
